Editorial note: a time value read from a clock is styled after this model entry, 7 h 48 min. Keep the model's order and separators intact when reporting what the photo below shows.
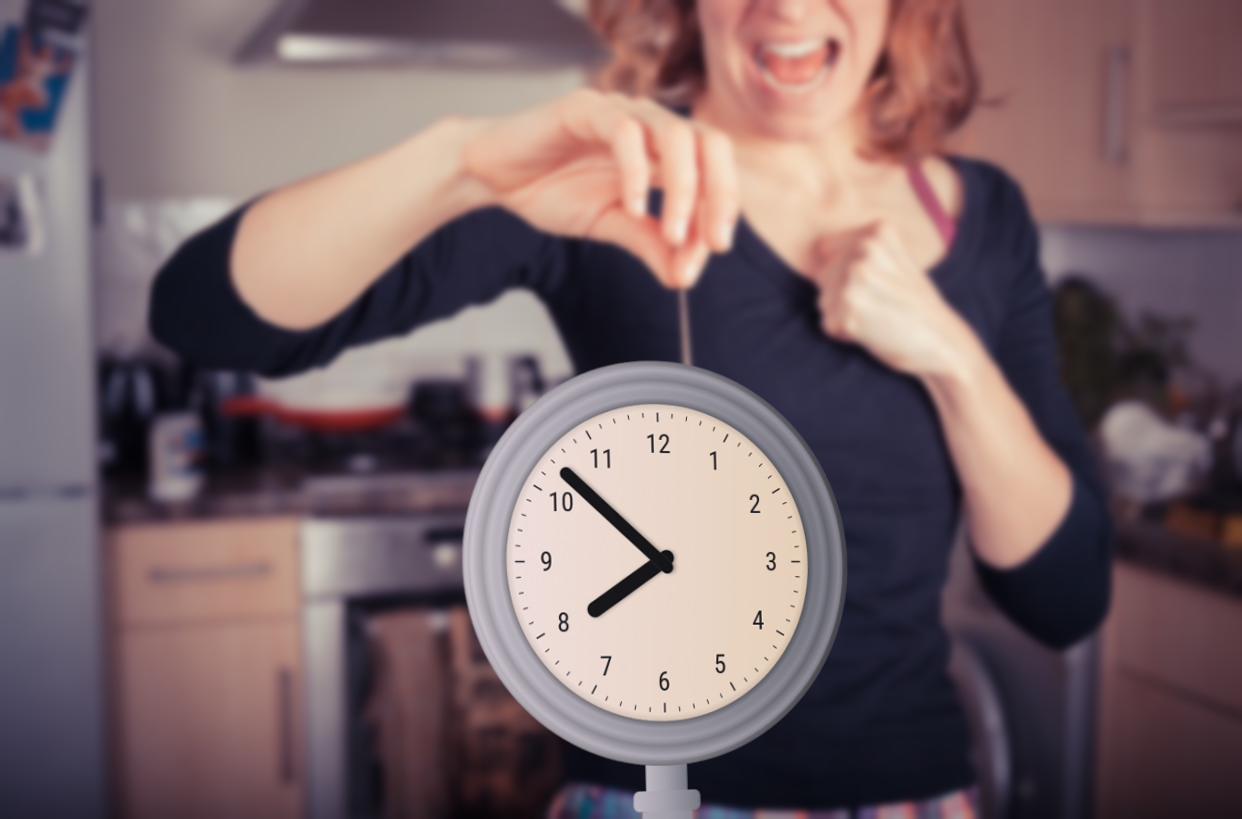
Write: 7 h 52 min
